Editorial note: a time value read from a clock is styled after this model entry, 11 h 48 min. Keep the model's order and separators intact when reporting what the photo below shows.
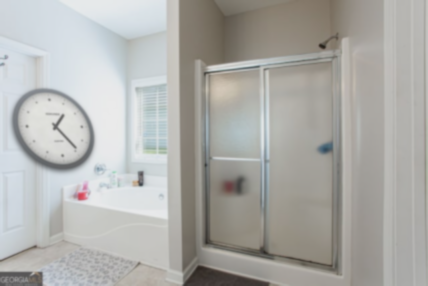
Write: 1 h 24 min
